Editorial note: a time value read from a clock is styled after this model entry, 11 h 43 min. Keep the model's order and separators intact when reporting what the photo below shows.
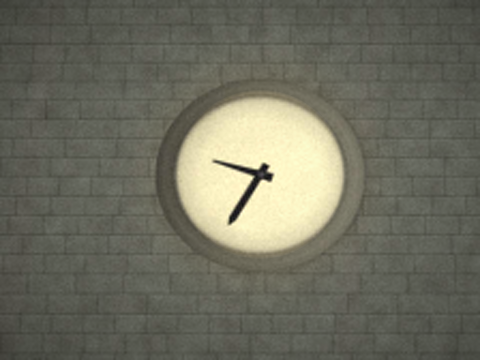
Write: 9 h 35 min
